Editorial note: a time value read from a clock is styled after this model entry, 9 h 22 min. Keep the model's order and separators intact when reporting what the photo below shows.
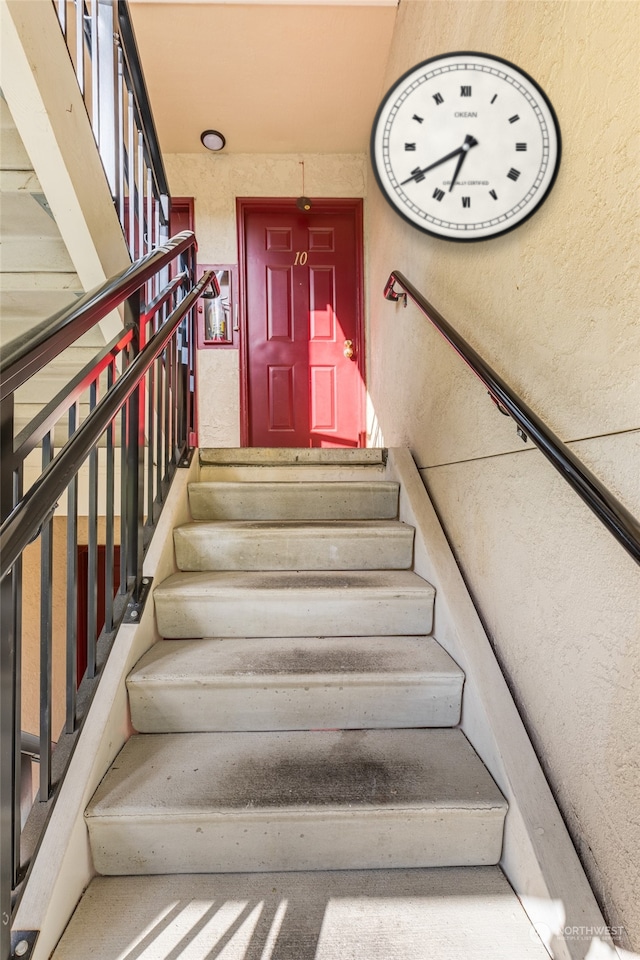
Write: 6 h 40 min
